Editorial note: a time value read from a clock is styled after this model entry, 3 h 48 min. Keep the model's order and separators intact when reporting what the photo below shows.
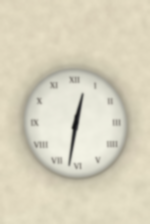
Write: 12 h 32 min
